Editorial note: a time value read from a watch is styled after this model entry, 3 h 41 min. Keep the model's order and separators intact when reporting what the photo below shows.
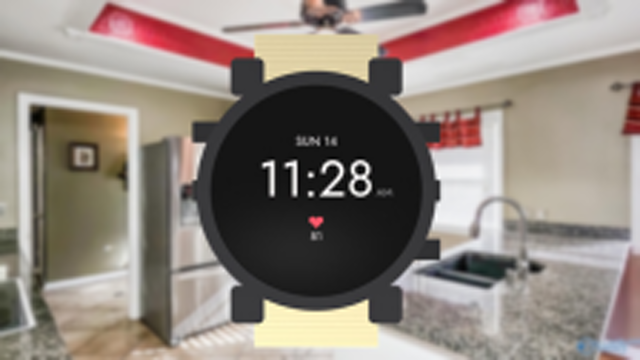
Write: 11 h 28 min
